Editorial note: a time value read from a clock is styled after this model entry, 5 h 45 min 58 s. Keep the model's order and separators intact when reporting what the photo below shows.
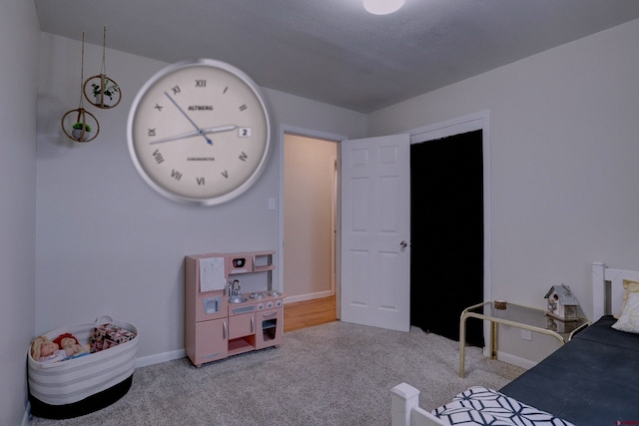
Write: 2 h 42 min 53 s
